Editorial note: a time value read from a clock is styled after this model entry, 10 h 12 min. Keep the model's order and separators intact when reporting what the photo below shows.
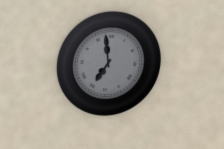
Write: 6 h 58 min
